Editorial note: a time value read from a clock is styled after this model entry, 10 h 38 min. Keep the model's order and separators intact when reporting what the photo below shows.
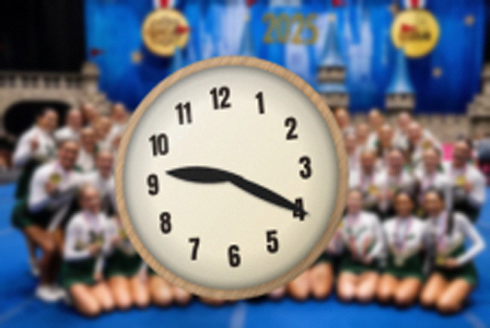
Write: 9 h 20 min
